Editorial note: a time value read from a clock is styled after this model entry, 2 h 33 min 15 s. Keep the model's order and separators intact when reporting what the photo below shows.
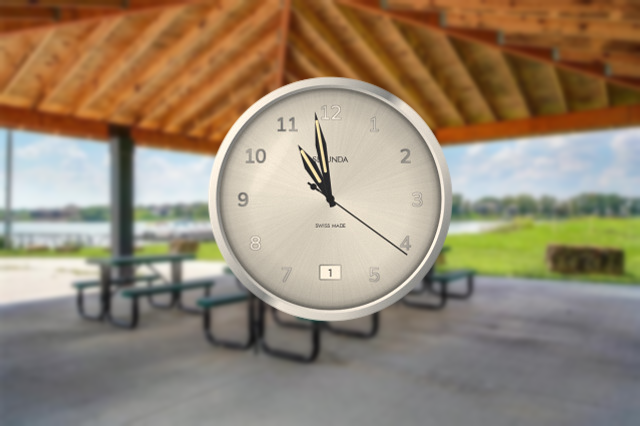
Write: 10 h 58 min 21 s
